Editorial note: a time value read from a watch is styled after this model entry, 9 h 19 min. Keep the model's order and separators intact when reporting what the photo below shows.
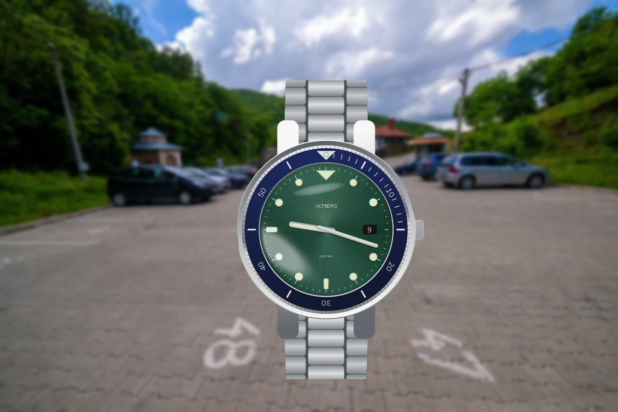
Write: 9 h 18 min
